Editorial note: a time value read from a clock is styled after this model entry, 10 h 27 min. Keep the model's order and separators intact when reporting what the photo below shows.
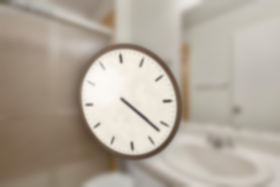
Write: 4 h 22 min
